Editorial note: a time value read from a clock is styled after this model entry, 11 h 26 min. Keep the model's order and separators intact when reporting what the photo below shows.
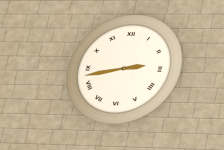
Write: 2 h 43 min
